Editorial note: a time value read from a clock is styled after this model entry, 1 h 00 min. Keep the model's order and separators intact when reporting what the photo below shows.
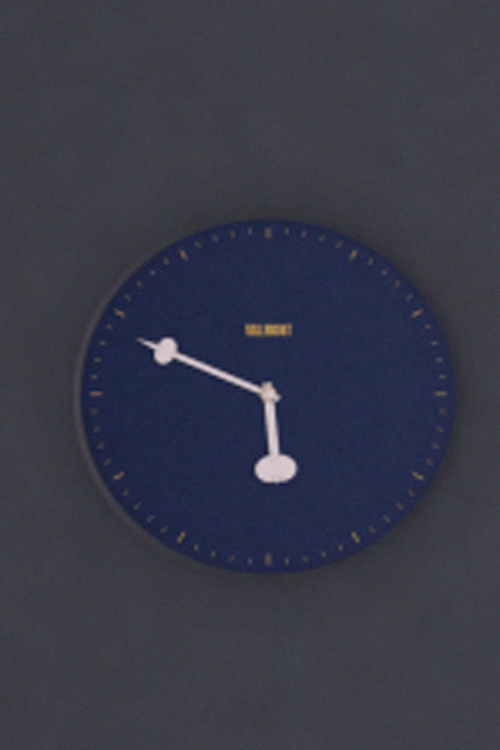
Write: 5 h 49 min
